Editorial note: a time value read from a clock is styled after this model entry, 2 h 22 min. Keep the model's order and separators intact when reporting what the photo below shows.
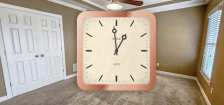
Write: 12 h 59 min
